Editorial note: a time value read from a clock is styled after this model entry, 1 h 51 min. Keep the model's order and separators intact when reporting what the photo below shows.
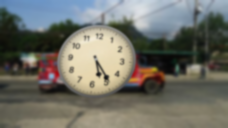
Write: 5 h 24 min
